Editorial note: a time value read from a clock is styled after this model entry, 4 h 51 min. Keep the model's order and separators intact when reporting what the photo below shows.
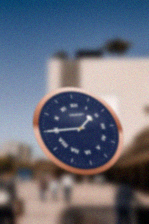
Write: 1 h 45 min
